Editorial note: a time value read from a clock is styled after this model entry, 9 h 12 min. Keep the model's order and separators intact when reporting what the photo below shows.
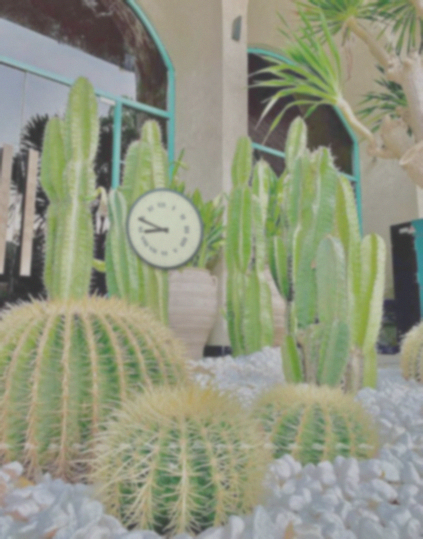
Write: 8 h 49 min
